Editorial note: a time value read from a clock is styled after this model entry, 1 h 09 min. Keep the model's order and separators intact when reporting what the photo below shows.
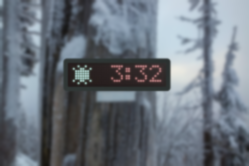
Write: 3 h 32 min
